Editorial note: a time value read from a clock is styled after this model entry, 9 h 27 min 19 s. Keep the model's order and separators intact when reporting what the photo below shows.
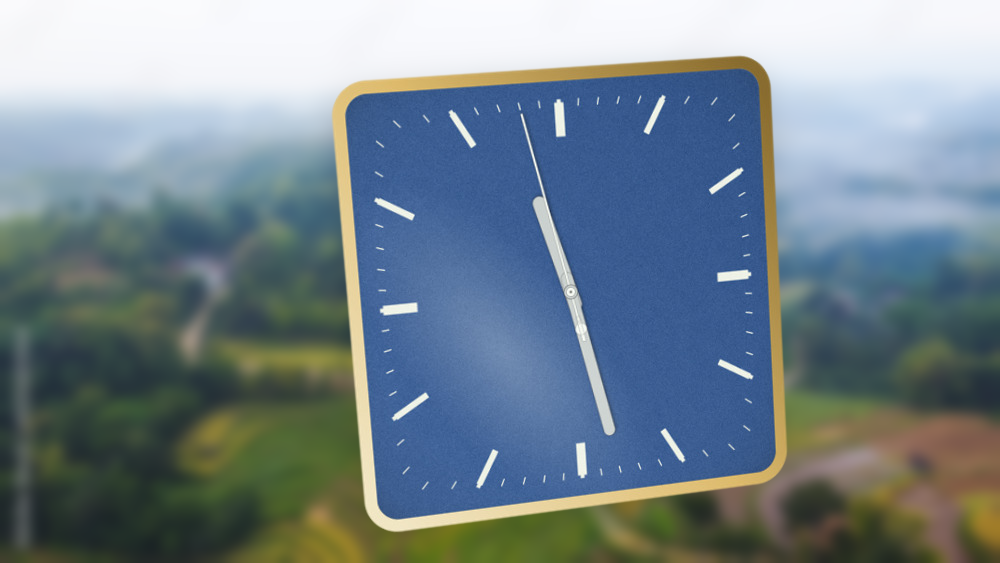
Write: 11 h 27 min 58 s
